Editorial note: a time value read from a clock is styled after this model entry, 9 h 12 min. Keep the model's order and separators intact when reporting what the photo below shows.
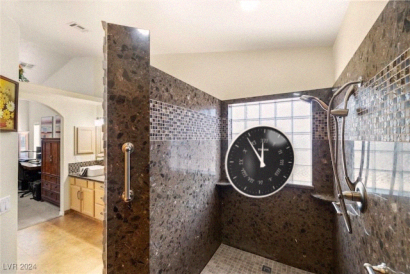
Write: 11 h 54 min
